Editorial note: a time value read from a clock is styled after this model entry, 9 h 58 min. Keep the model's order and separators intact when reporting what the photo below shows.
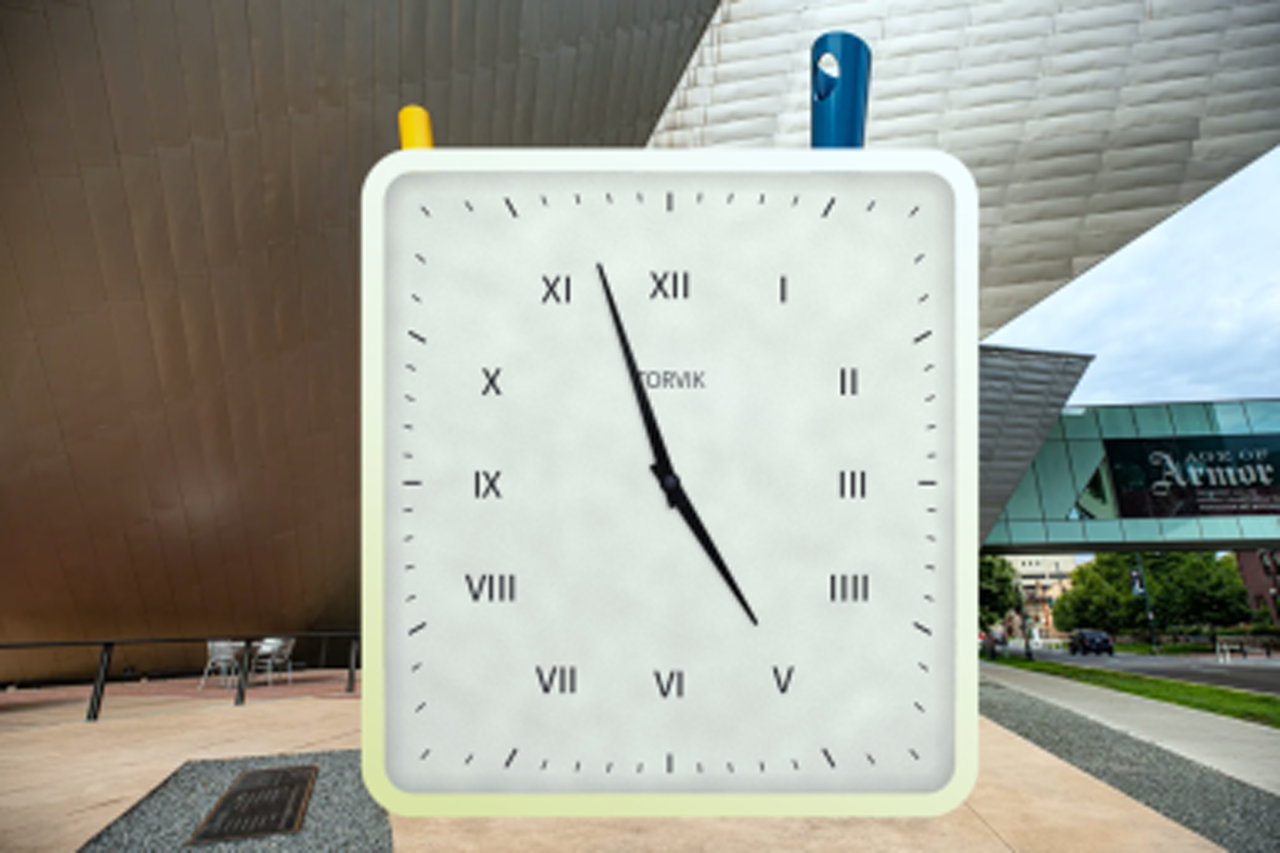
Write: 4 h 57 min
